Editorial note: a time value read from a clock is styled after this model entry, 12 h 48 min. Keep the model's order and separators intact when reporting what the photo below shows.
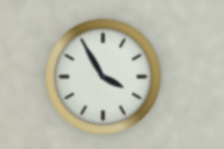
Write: 3 h 55 min
